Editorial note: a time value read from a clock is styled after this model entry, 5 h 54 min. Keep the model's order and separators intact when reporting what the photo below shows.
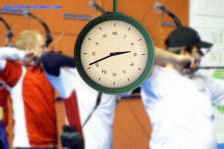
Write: 2 h 41 min
